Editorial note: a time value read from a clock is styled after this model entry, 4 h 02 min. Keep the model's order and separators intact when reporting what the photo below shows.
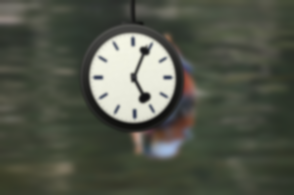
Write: 5 h 04 min
